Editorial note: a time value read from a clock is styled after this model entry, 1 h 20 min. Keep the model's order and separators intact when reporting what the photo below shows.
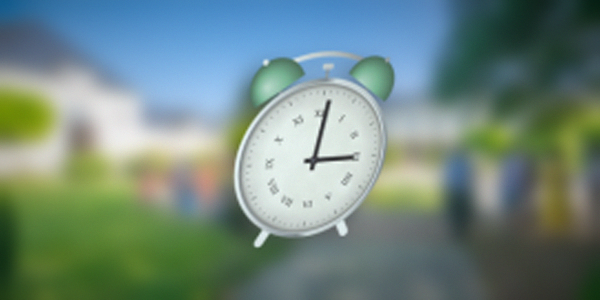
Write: 3 h 01 min
